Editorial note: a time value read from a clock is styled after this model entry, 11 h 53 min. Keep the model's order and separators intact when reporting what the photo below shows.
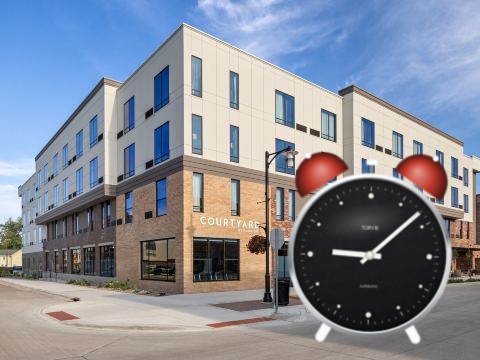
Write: 9 h 08 min
